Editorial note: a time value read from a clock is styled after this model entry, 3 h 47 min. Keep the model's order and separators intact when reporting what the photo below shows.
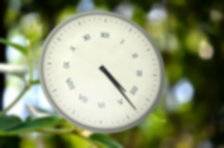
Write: 4 h 23 min
